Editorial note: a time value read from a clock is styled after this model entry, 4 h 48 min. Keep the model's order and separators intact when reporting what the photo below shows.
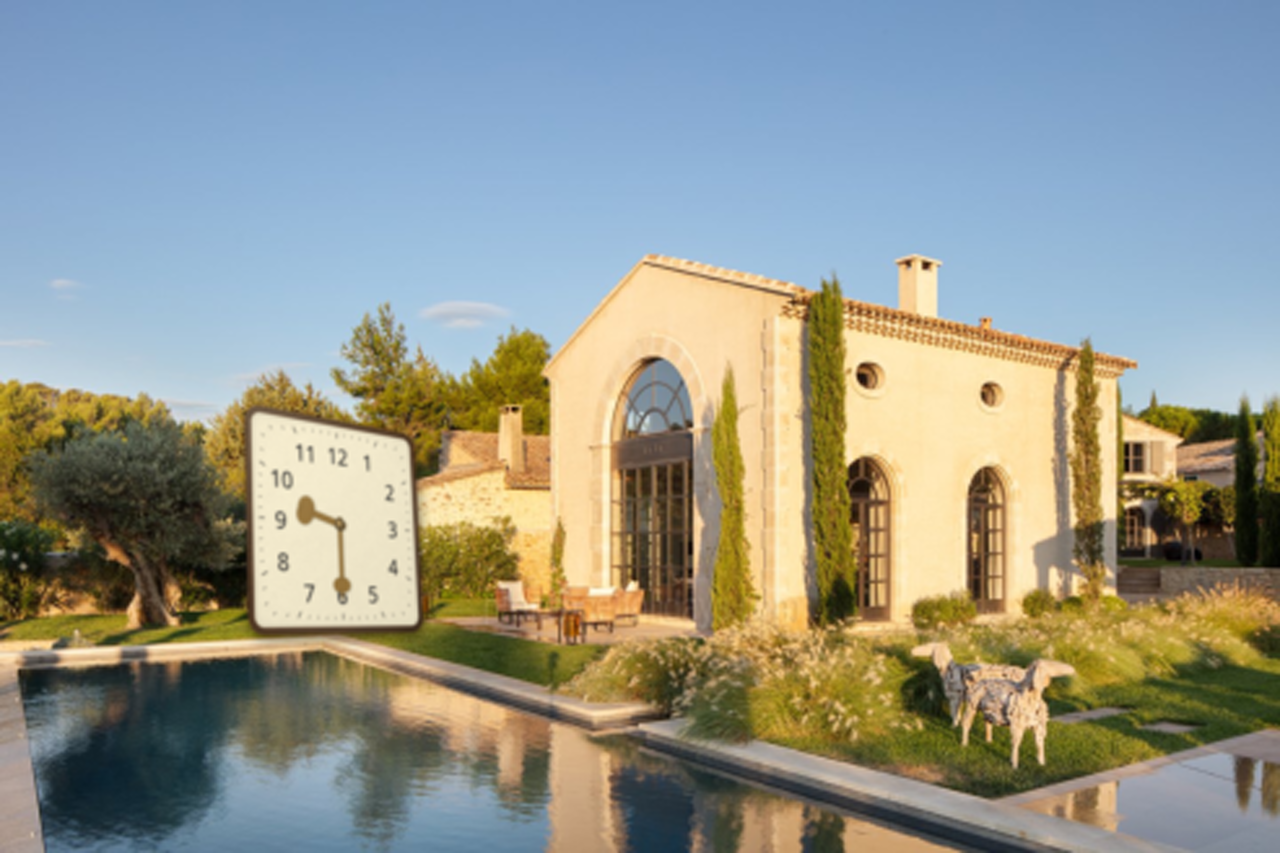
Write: 9 h 30 min
